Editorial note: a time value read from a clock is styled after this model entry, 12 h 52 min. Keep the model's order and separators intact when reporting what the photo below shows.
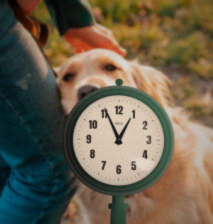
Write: 12 h 56 min
